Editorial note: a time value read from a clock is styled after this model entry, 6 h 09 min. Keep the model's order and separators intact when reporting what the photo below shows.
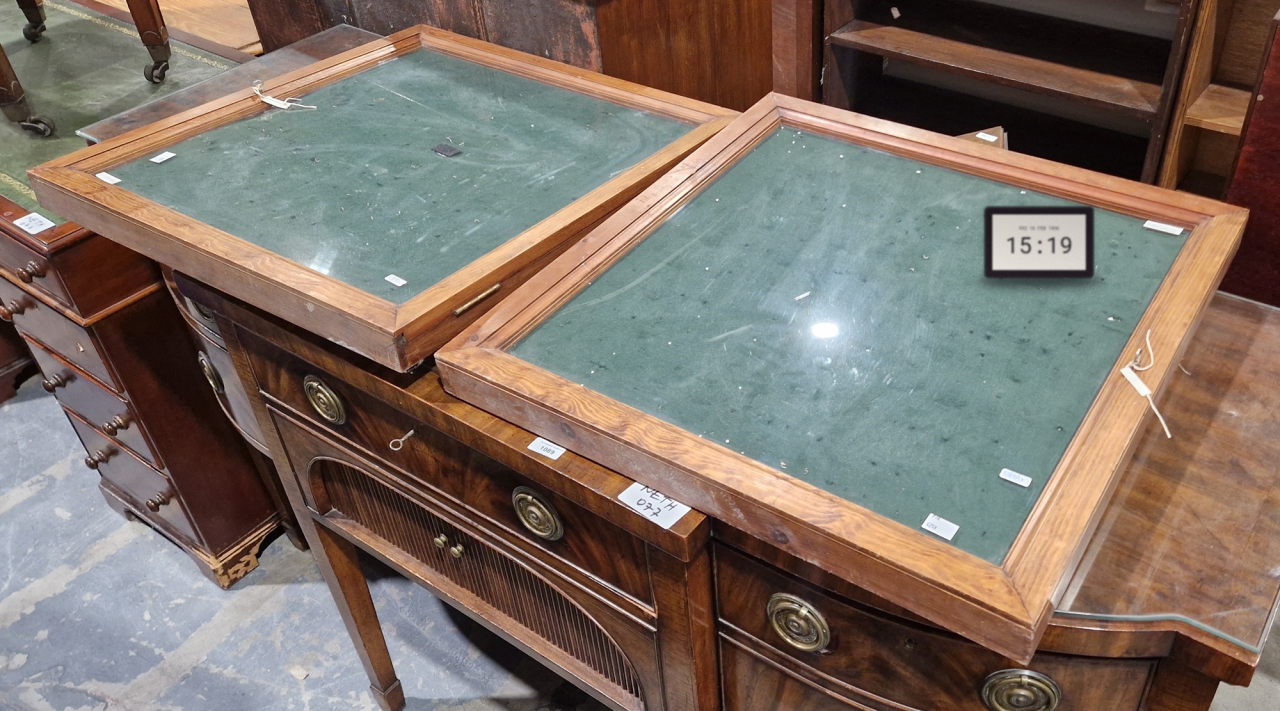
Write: 15 h 19 min
